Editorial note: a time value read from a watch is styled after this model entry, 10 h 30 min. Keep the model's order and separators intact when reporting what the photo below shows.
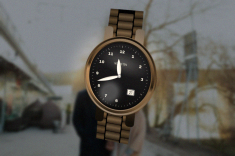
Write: 11 h 42 min
